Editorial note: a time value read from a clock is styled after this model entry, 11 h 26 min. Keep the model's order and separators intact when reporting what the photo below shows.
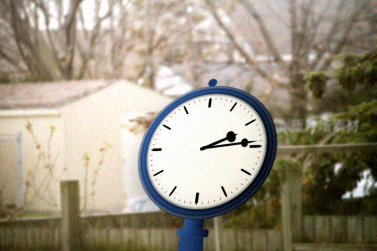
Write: 2 h 14 min
